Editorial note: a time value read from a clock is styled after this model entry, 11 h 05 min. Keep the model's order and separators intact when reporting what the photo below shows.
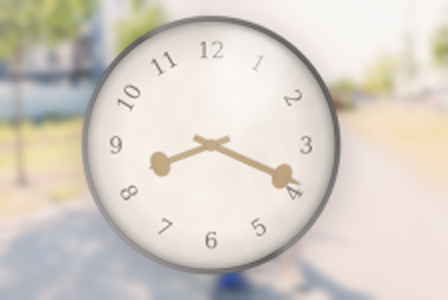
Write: 8 h 19 min
